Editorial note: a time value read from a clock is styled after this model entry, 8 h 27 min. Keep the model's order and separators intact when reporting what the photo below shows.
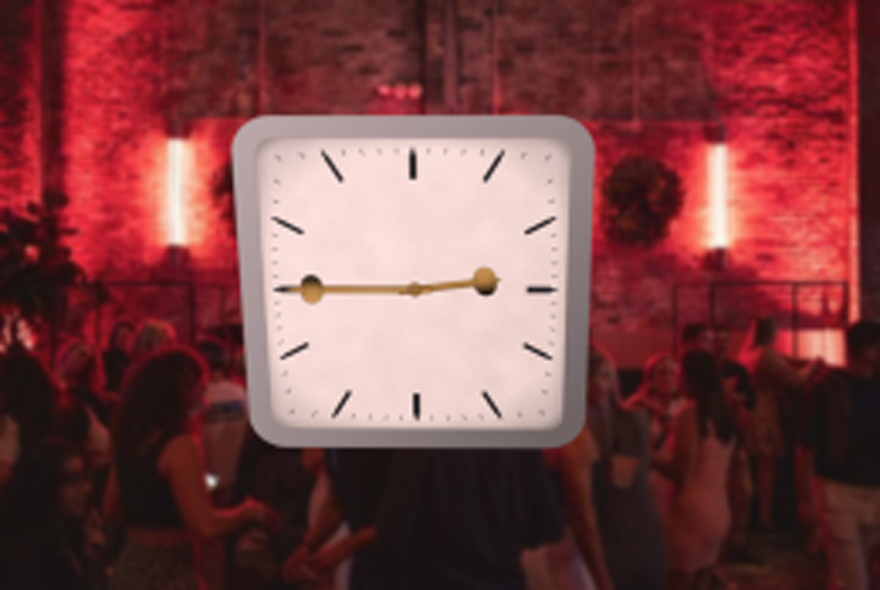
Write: 2 h 45 min
